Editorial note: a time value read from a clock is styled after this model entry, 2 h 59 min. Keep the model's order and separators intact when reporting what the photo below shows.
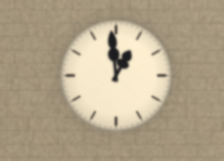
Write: 12 h 59 min
